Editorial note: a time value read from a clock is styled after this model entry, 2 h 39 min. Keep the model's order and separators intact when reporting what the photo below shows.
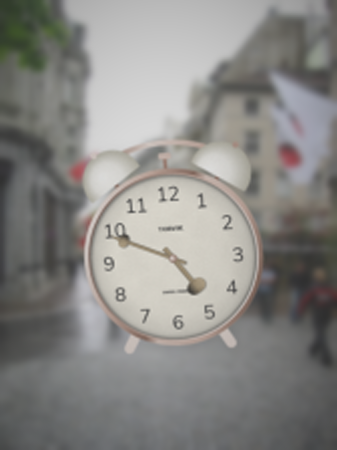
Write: 4 h 49 min
